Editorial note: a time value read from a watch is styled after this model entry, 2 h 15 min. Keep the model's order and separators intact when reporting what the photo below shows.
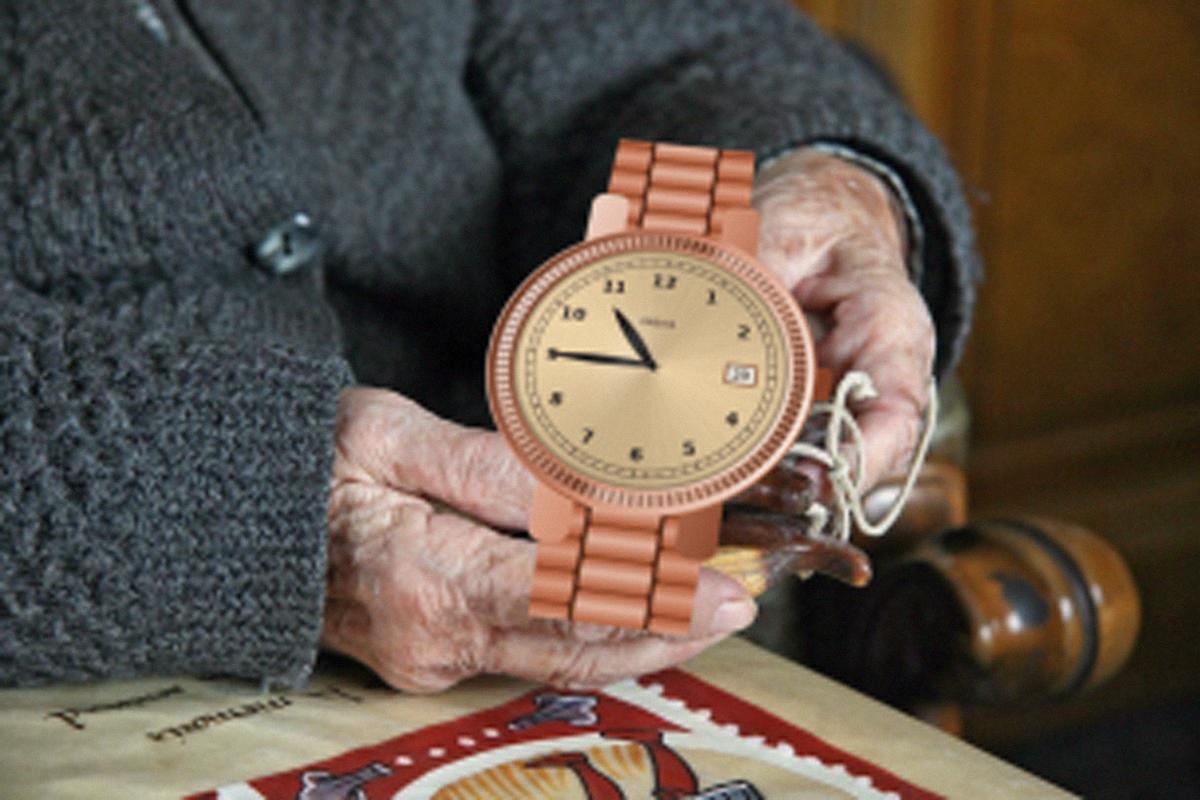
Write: 10 h 45 min
